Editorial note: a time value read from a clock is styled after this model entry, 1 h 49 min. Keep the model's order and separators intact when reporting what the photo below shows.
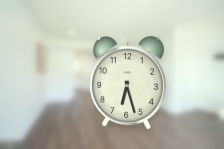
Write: 6 h 27 min
